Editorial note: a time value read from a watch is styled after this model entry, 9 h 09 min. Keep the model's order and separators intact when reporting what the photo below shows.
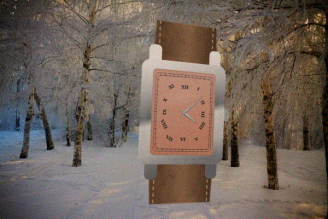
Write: 4 h 08 min
